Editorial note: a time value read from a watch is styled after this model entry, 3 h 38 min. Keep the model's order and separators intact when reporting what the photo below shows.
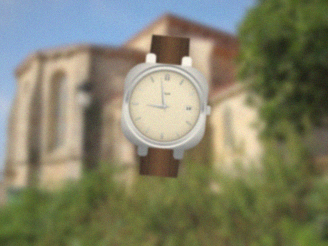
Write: 8 h 58 min
